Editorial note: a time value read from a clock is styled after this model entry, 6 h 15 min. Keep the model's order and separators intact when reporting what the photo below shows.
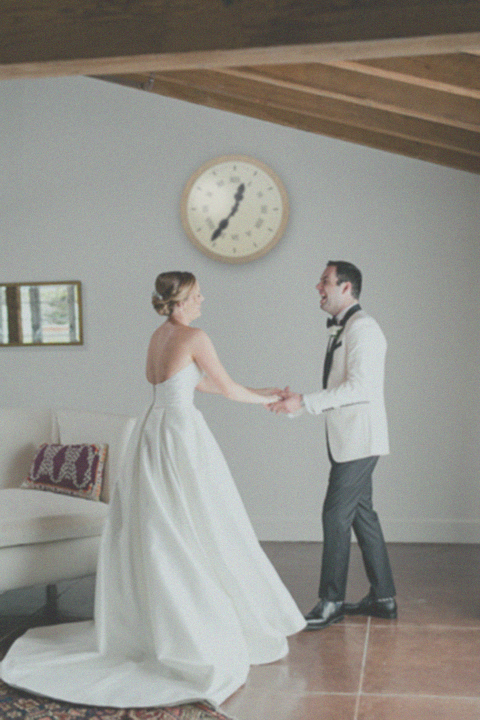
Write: 12 h 36 min
